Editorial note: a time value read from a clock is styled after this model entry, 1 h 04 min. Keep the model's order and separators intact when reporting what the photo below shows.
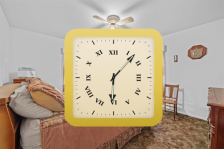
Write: 6 h 07 min
